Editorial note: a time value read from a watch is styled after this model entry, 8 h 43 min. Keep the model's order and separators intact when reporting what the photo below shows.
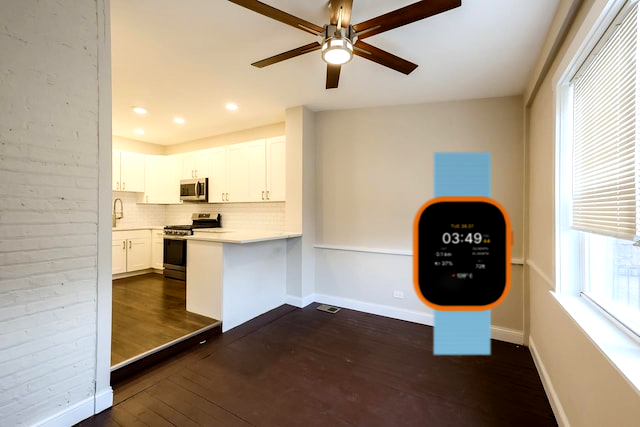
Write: 3 h 49 min
